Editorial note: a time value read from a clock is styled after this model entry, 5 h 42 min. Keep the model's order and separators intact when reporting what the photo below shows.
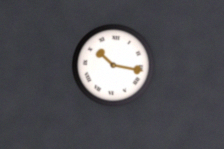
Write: 10 h 16 min
